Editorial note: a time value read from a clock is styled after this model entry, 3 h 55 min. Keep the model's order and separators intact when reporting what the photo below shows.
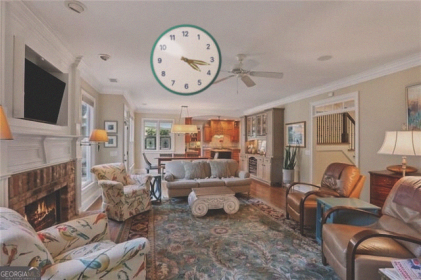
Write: 4 h 17 min
